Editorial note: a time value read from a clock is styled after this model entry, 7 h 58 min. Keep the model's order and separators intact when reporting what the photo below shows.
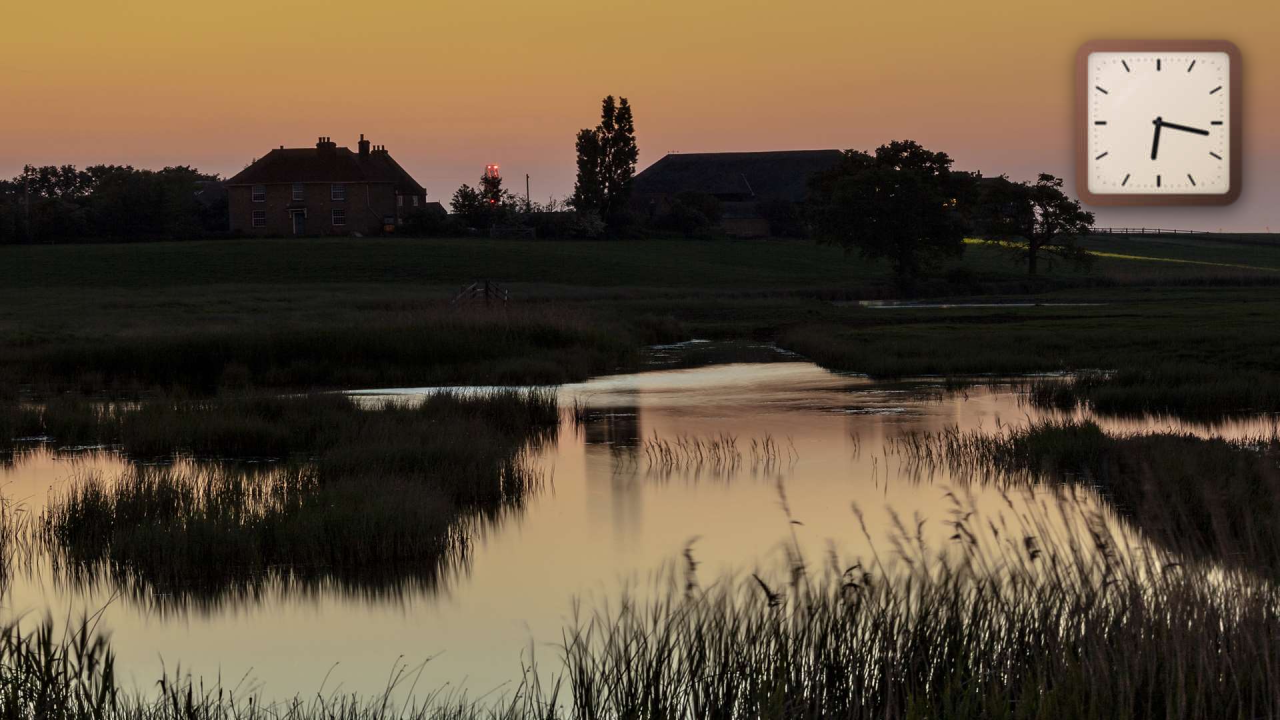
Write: 6 h 17 min
